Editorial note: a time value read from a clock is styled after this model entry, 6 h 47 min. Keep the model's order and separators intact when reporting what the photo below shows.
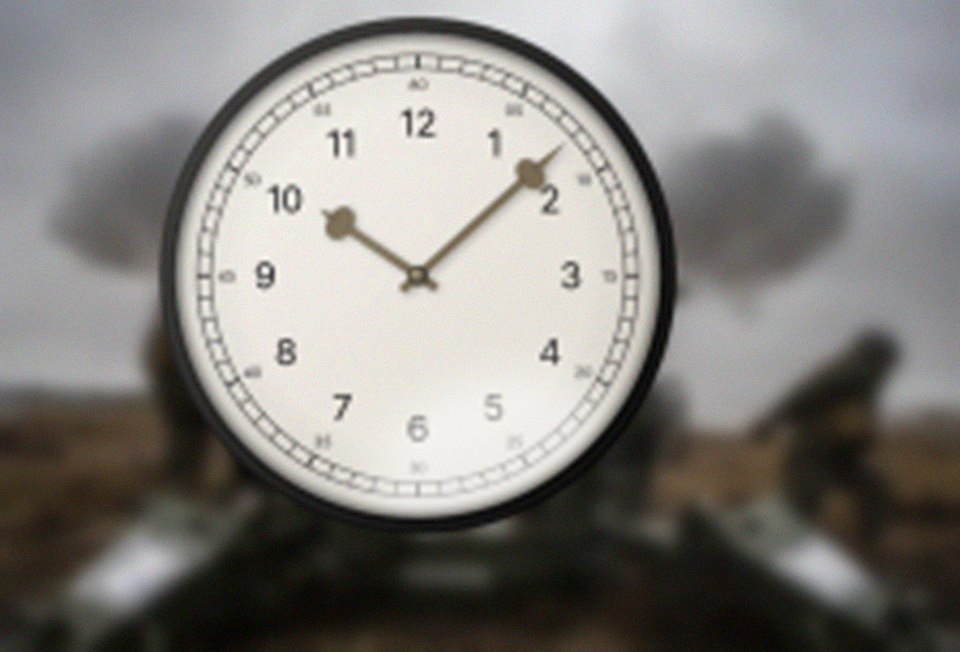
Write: 10 h 08 min
